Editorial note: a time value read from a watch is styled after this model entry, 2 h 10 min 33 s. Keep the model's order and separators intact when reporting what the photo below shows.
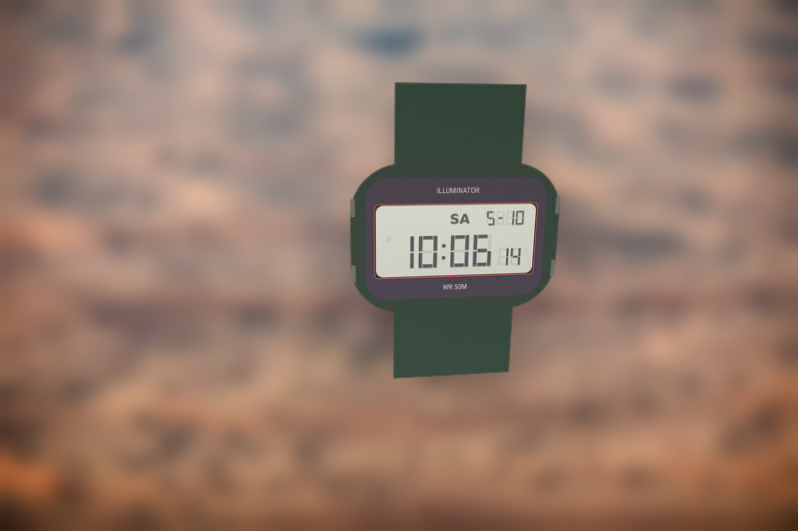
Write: 10 h 06 min 14 s
